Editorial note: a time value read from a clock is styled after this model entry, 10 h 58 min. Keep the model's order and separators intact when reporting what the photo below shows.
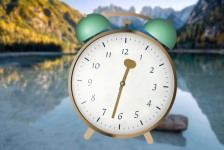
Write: 12 h 32 min
